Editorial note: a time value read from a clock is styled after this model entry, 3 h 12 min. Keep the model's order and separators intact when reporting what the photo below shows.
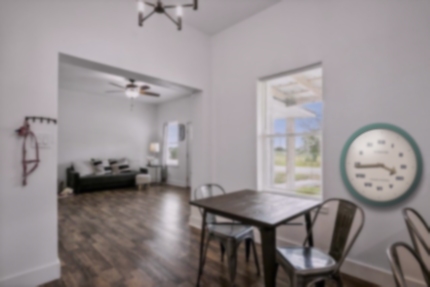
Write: 3 h 44 min
